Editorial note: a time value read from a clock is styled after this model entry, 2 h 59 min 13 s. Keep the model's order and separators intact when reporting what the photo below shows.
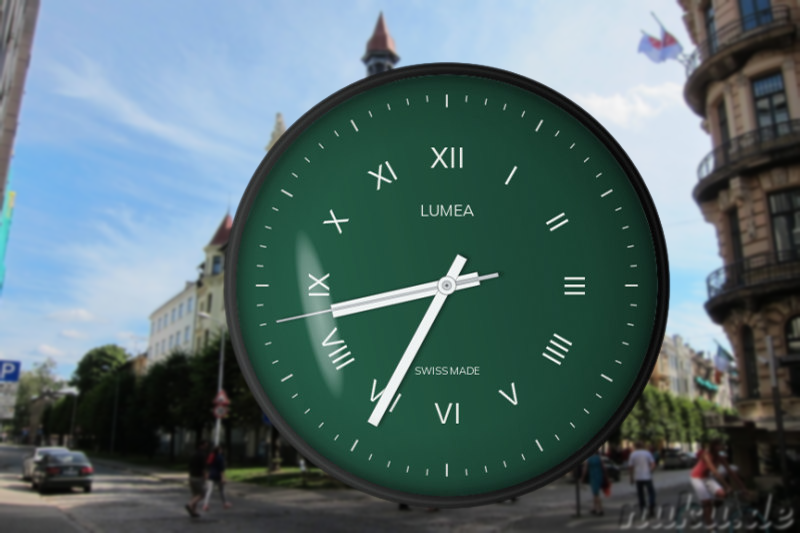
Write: 8 h 34 min 43 s
